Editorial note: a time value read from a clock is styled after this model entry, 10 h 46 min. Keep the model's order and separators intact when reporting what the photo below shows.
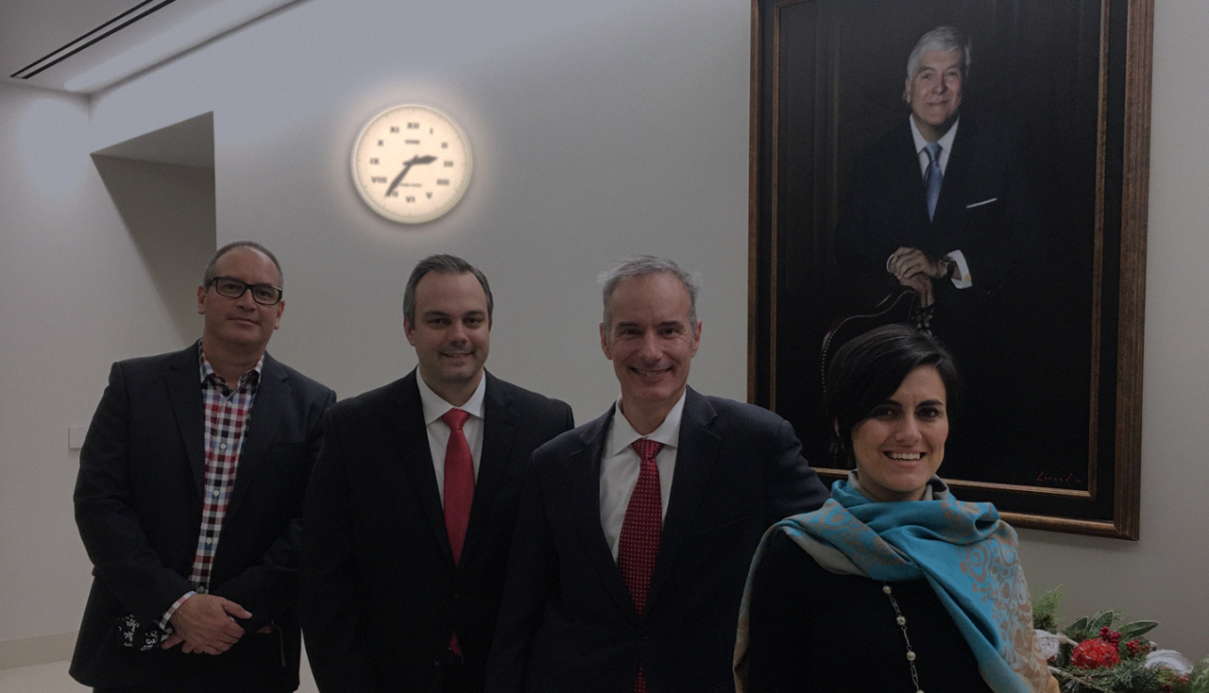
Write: 2 h 36 min
